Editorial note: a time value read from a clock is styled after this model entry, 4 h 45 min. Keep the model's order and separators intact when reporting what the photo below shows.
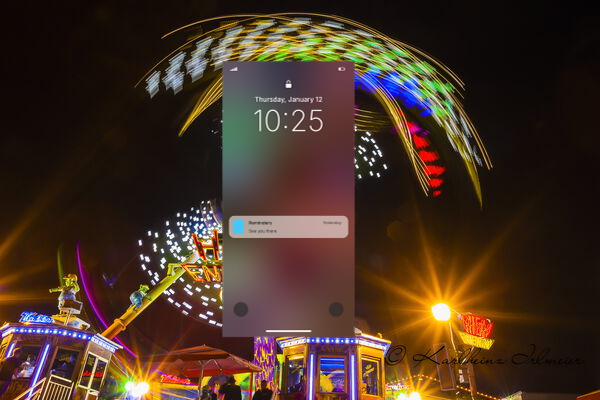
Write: 10 h 25 min
